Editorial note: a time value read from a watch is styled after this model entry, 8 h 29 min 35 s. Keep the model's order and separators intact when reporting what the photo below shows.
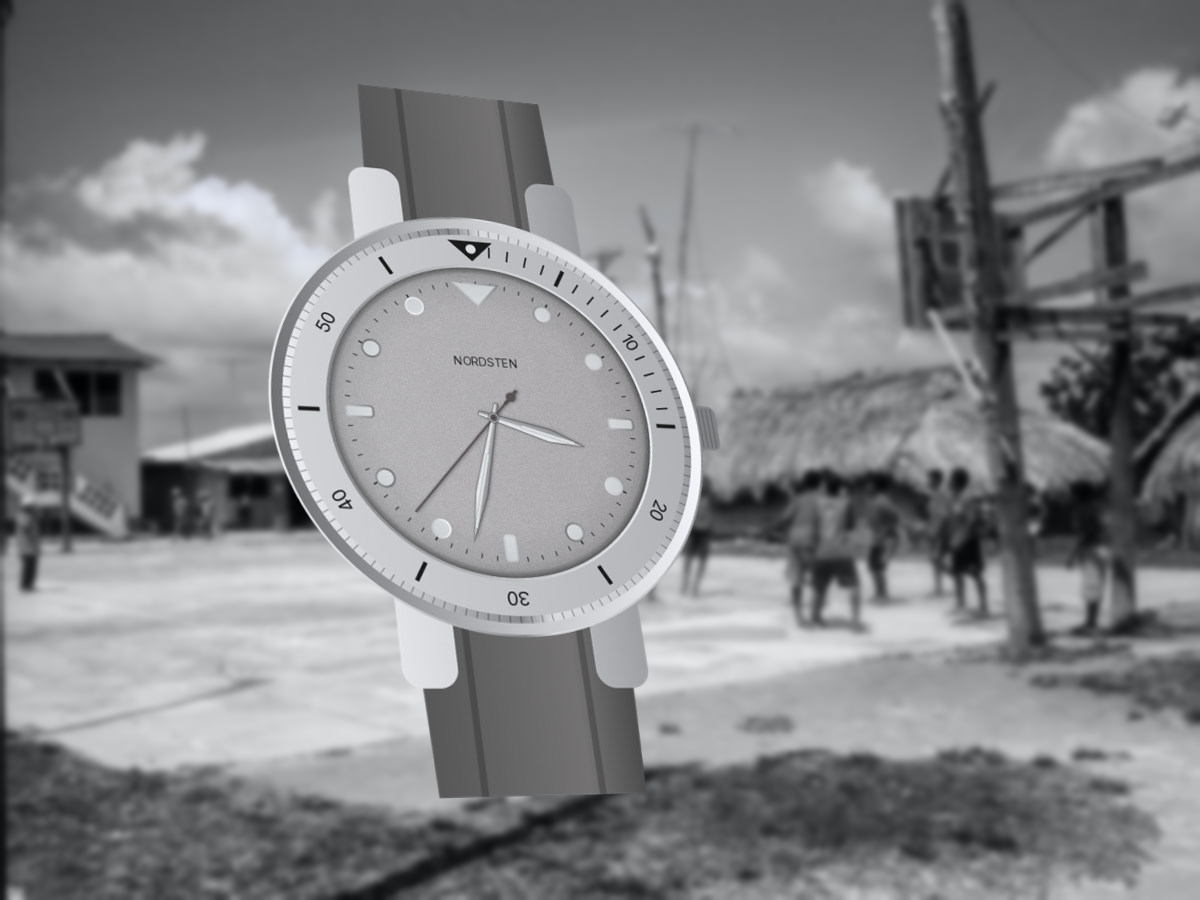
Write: 3 h 32 min 37 s
